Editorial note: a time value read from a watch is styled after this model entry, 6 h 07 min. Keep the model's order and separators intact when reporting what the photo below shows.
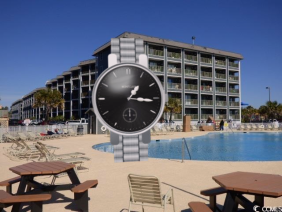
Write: 1 h 16 min
